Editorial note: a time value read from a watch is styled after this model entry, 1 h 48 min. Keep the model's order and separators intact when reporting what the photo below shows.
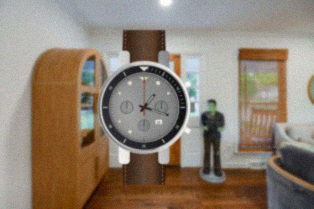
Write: 1 h 18 min
